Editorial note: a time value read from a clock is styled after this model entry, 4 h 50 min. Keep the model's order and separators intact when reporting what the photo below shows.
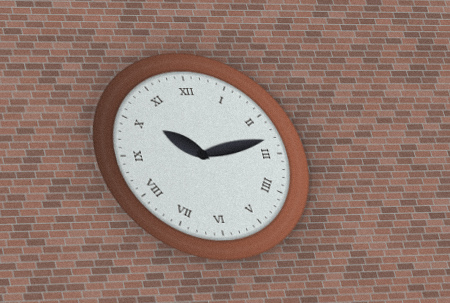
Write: 10 h 13 min
